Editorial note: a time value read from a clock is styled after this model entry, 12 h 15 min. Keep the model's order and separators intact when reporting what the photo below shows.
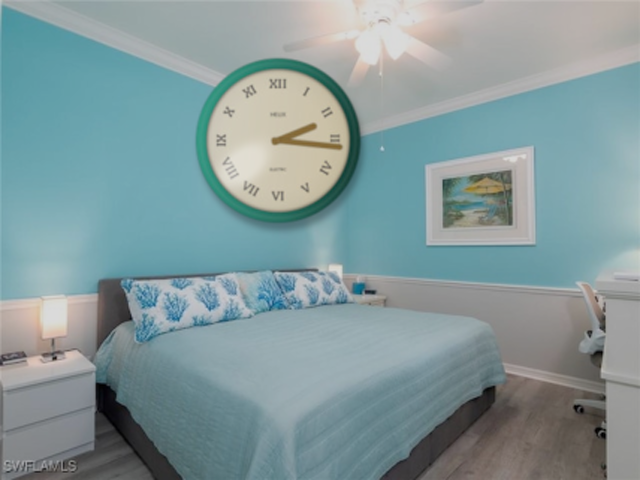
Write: 2 h 16 min
